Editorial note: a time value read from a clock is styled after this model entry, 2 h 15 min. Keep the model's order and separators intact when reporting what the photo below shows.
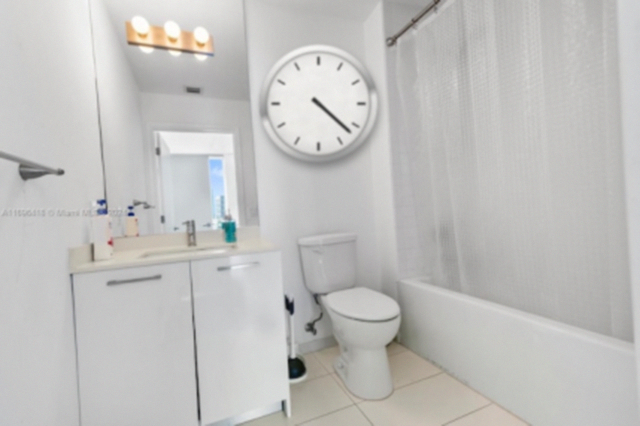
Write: 4 h 22 min
